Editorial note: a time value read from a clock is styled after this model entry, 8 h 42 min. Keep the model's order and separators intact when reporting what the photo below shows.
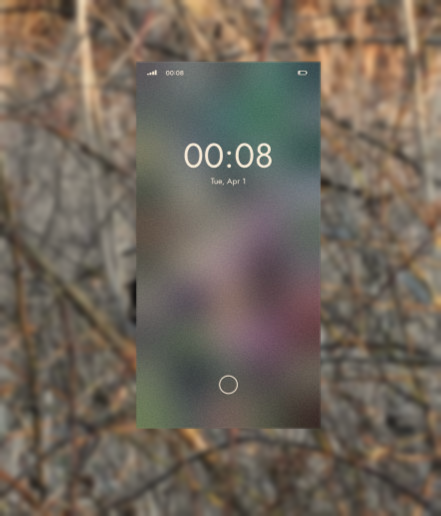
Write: 0 h 08 min
